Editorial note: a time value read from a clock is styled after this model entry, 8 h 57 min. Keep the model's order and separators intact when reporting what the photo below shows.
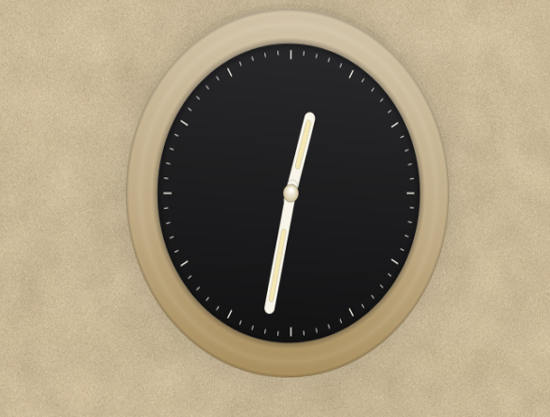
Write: 12 h 32 min
